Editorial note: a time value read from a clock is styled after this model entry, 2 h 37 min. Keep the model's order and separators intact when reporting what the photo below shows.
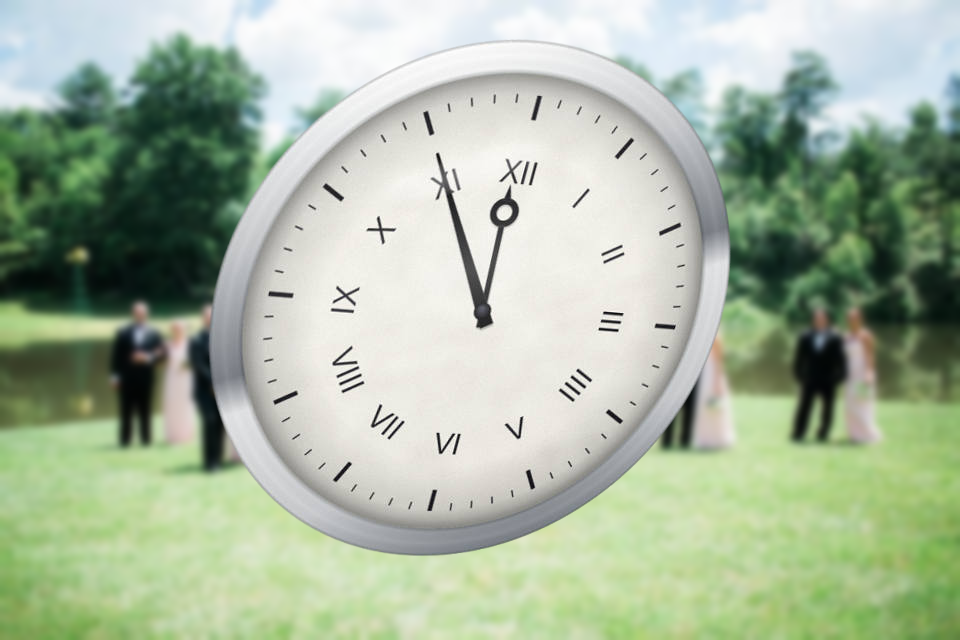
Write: 11 h 55 min
